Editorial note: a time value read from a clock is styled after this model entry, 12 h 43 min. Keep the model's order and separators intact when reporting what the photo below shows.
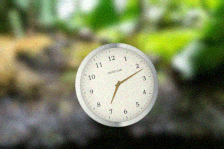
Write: 7 h 12 min
